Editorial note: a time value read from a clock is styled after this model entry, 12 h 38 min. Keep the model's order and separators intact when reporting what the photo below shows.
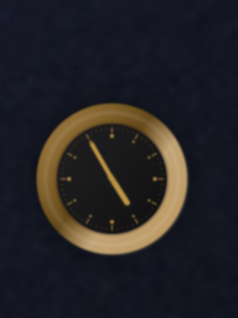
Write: 4 h 55 min
